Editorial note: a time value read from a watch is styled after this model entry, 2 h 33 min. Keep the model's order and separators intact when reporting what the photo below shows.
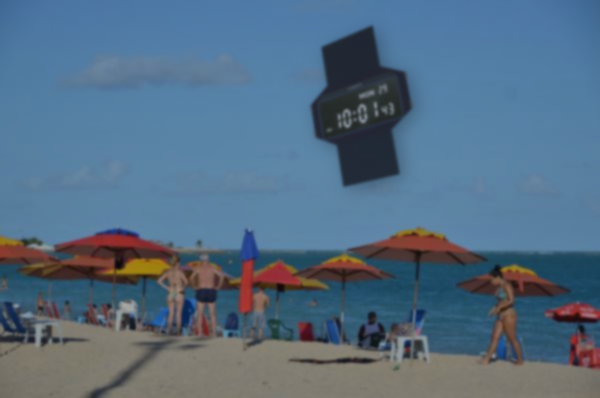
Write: 10 h 01 min
